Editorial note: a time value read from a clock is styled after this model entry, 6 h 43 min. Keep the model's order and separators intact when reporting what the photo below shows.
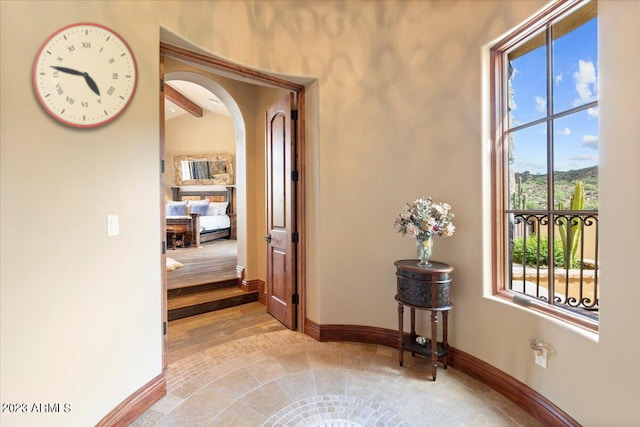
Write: 4 h 47 min
